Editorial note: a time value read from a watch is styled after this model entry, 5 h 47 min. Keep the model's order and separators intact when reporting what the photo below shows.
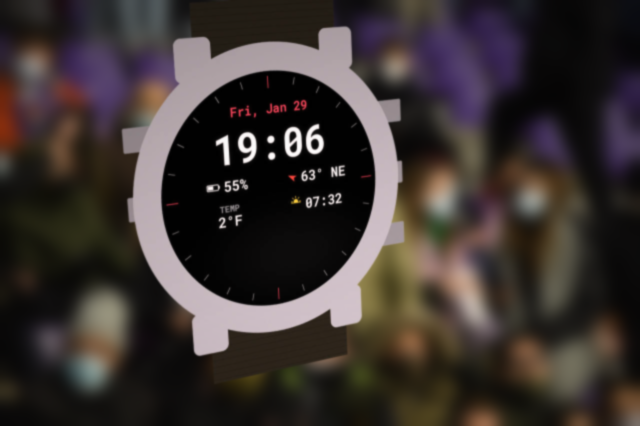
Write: 19 h 06 min
